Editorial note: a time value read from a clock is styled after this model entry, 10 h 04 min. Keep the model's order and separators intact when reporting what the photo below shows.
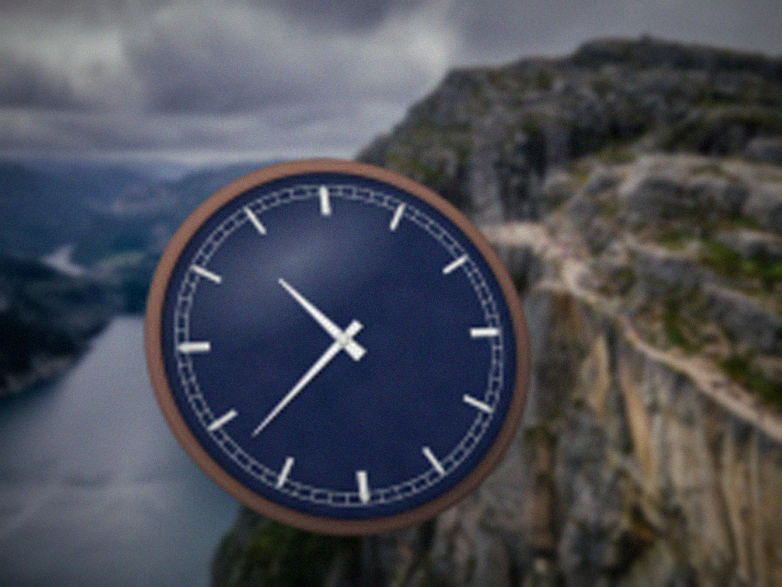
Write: 10 h 38 min
